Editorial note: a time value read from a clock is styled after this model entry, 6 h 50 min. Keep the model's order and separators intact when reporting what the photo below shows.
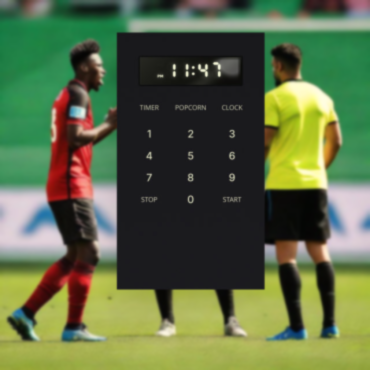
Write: 11 h 47 min
